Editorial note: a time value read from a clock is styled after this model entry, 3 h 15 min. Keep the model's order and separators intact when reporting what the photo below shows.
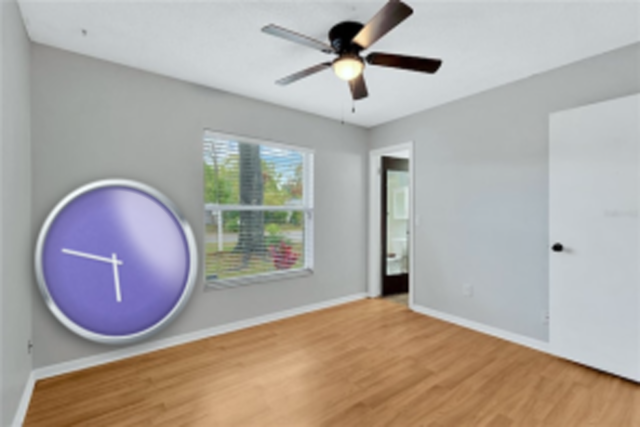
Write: 5 h 47 min
